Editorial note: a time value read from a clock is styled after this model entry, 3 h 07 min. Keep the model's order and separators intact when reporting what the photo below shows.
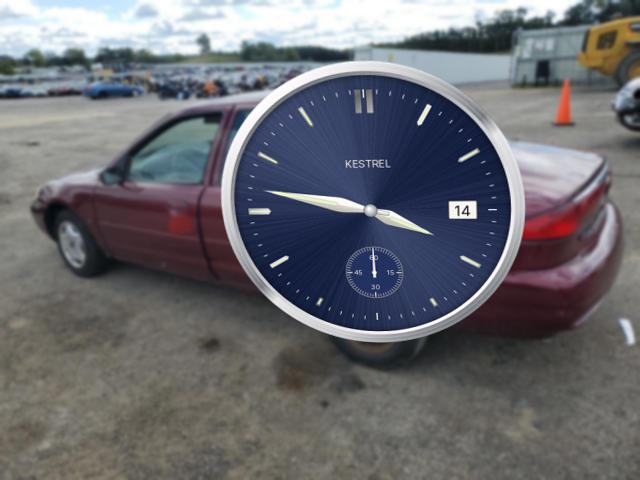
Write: 3 h 47 min
